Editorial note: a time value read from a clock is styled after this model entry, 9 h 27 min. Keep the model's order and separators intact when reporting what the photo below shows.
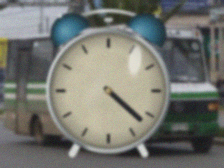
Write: 4 h 22 min
